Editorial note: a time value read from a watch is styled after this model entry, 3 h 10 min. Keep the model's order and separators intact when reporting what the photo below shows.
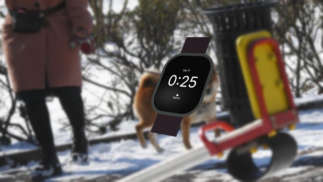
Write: 0 h 25 min
